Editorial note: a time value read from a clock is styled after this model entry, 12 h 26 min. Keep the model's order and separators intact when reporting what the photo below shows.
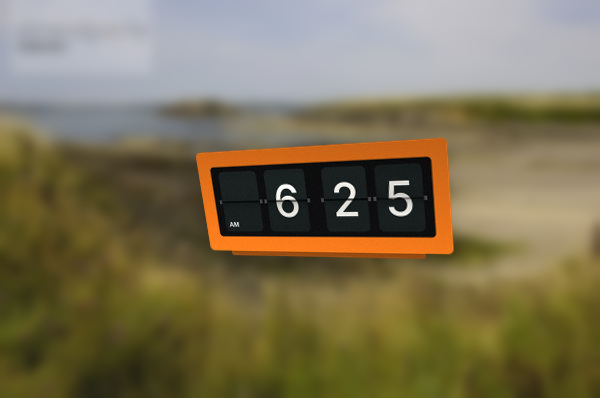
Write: 6 h 25 min
